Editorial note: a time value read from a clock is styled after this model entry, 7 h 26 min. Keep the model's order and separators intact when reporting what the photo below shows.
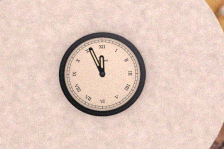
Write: 11 h 56 min
